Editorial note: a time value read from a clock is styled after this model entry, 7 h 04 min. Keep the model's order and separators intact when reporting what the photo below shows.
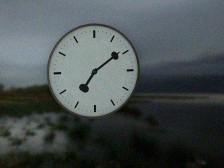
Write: 7 h 09 min
